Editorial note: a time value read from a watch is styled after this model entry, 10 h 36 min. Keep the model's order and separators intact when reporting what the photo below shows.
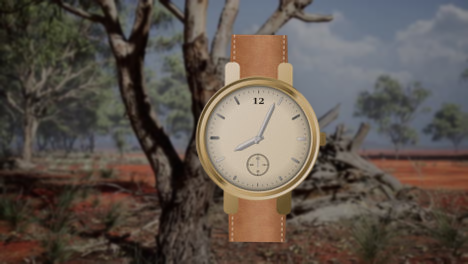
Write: 8 h 04 min
